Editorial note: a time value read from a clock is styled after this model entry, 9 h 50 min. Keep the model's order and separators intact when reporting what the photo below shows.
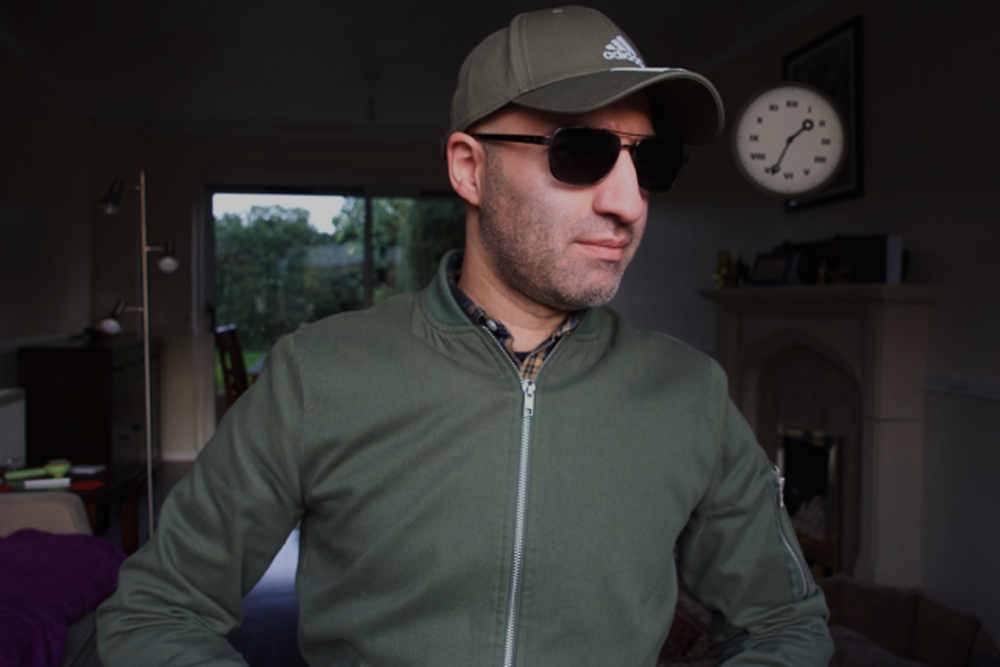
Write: 1 h 34 min
